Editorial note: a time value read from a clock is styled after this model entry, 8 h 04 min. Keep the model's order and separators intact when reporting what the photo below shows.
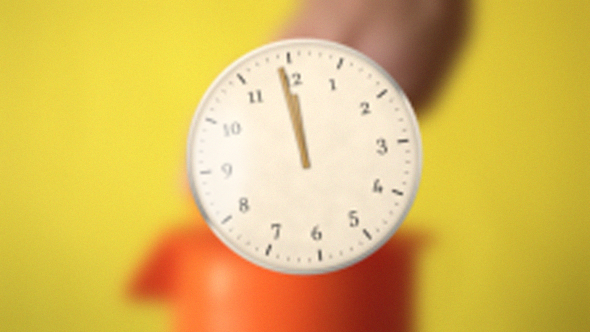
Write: 11 h 59 min
